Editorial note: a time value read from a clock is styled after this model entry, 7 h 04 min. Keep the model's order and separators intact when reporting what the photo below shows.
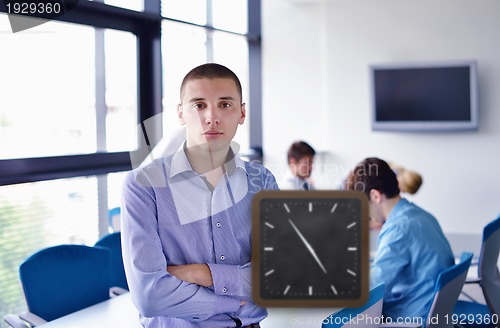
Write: 4 h 54 min
